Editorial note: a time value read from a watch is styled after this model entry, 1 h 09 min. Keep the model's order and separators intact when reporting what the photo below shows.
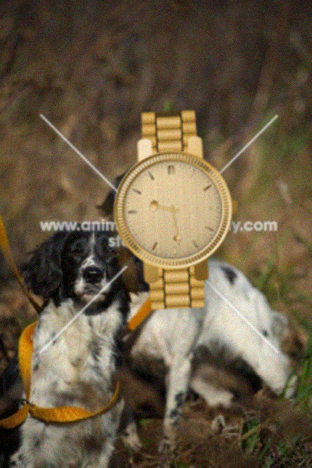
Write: 9 h 29 min
